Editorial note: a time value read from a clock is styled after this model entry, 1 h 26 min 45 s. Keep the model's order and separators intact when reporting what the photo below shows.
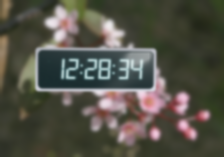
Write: 12 h 28 min 34 s
